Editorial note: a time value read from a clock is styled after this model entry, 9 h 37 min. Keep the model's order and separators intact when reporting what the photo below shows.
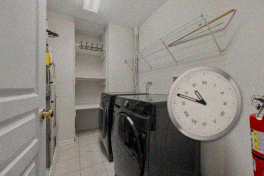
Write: 10 h 48 min
